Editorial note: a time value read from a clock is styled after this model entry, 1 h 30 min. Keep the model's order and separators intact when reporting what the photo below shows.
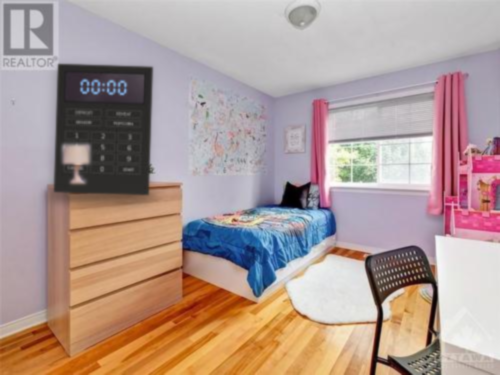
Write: 0 h 00 min
